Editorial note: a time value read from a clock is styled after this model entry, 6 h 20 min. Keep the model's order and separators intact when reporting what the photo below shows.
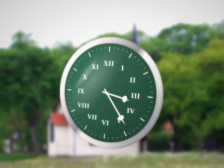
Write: 3 h 24 min
